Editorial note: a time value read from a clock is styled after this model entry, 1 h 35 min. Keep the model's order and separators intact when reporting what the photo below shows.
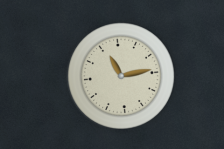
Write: 11 h 14 min
